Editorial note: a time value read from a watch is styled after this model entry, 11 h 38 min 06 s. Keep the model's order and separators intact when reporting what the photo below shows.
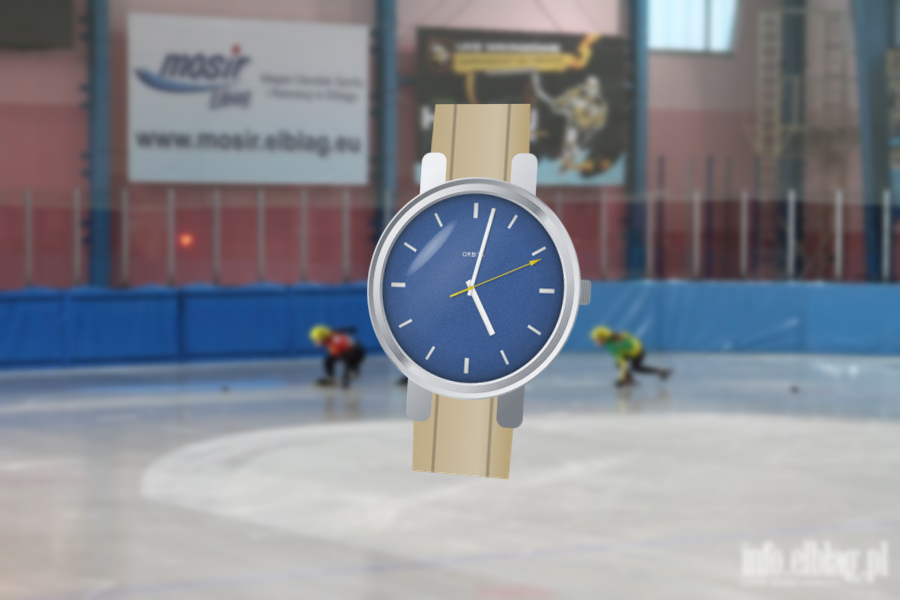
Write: 5 h 02 min 11 s
